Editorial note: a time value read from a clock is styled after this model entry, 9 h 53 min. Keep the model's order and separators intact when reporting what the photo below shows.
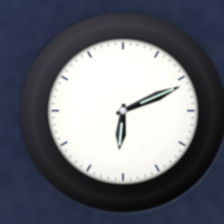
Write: 6 h 11 min
